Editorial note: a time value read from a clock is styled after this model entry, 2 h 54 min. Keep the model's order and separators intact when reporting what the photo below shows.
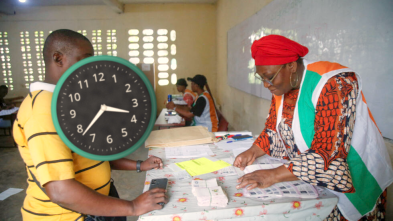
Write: 3 h 38 min
